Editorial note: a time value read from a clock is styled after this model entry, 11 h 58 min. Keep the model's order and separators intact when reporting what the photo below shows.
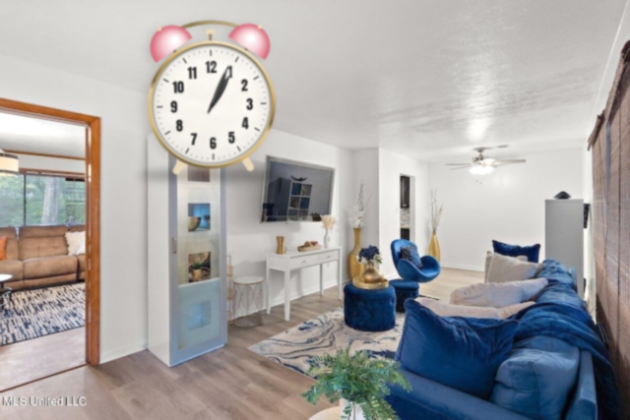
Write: 1 h 04 min
